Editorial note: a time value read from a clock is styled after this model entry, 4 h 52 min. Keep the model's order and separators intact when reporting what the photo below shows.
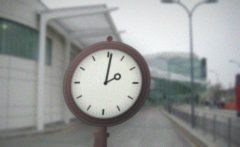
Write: 2 h 01 min
